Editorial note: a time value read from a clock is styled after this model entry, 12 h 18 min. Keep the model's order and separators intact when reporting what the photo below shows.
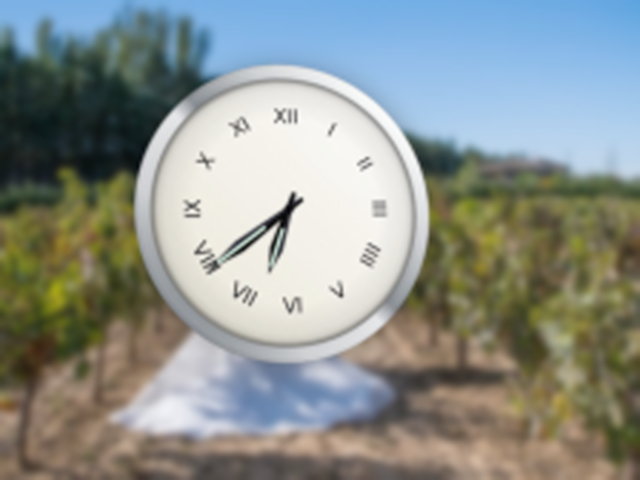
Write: 6 h 39 min
